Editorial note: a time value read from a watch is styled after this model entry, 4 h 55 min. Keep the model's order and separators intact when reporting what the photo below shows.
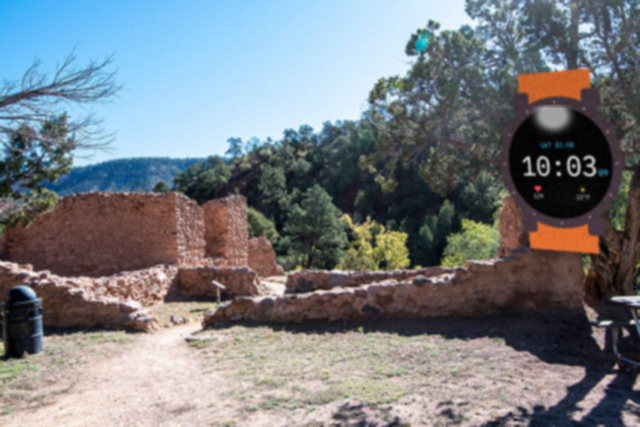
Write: 10 h 03 min
